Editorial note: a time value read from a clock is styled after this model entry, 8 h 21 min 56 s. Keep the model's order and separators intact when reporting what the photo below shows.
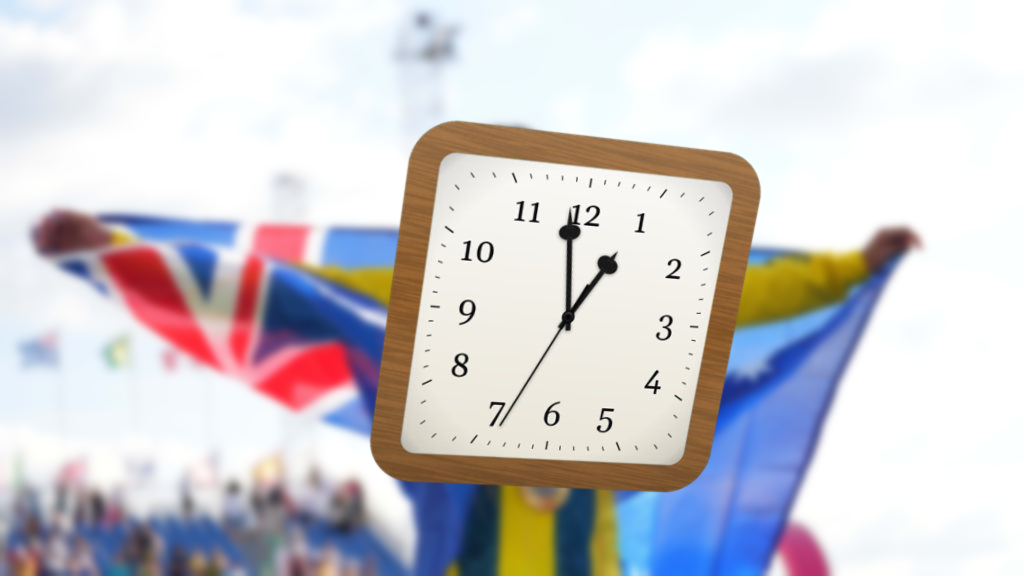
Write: 12 h 58 min 34 s
